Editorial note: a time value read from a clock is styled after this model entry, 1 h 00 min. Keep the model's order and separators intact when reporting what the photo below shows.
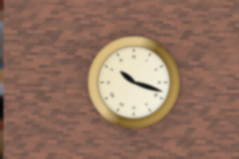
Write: 10 h 18 min
